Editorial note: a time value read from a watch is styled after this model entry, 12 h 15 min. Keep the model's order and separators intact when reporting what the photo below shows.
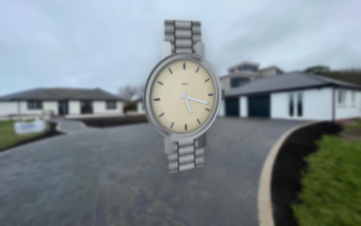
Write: 5 h 18 min
